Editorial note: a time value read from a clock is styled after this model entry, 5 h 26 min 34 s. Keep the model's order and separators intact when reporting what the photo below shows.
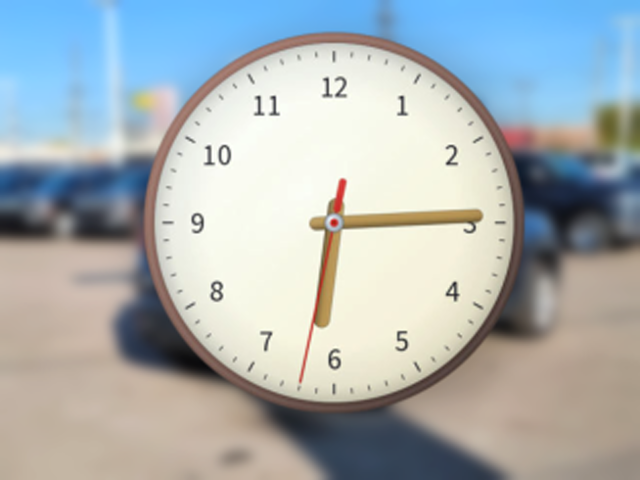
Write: 6 h 14 min 32 s
